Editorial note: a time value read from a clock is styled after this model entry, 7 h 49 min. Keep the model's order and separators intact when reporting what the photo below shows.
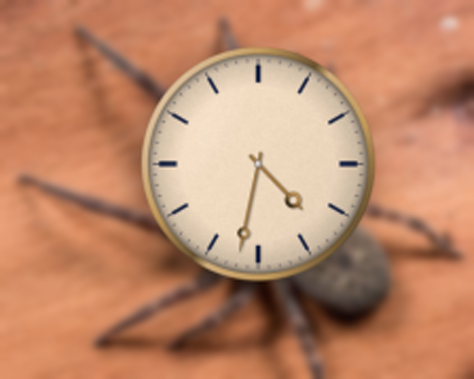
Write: 4 h 32 min
